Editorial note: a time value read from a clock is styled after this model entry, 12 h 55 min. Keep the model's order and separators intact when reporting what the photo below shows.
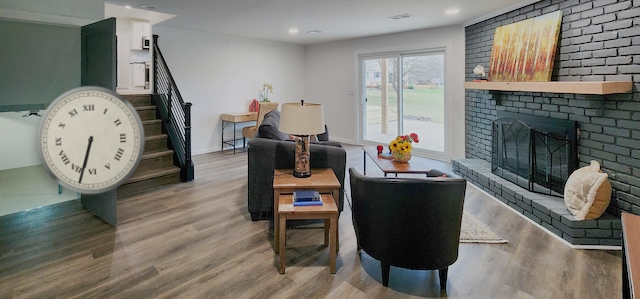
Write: 6 h 33 min
